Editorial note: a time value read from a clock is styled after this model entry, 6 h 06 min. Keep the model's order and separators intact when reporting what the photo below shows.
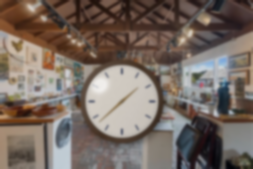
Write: 1 h 38 min
